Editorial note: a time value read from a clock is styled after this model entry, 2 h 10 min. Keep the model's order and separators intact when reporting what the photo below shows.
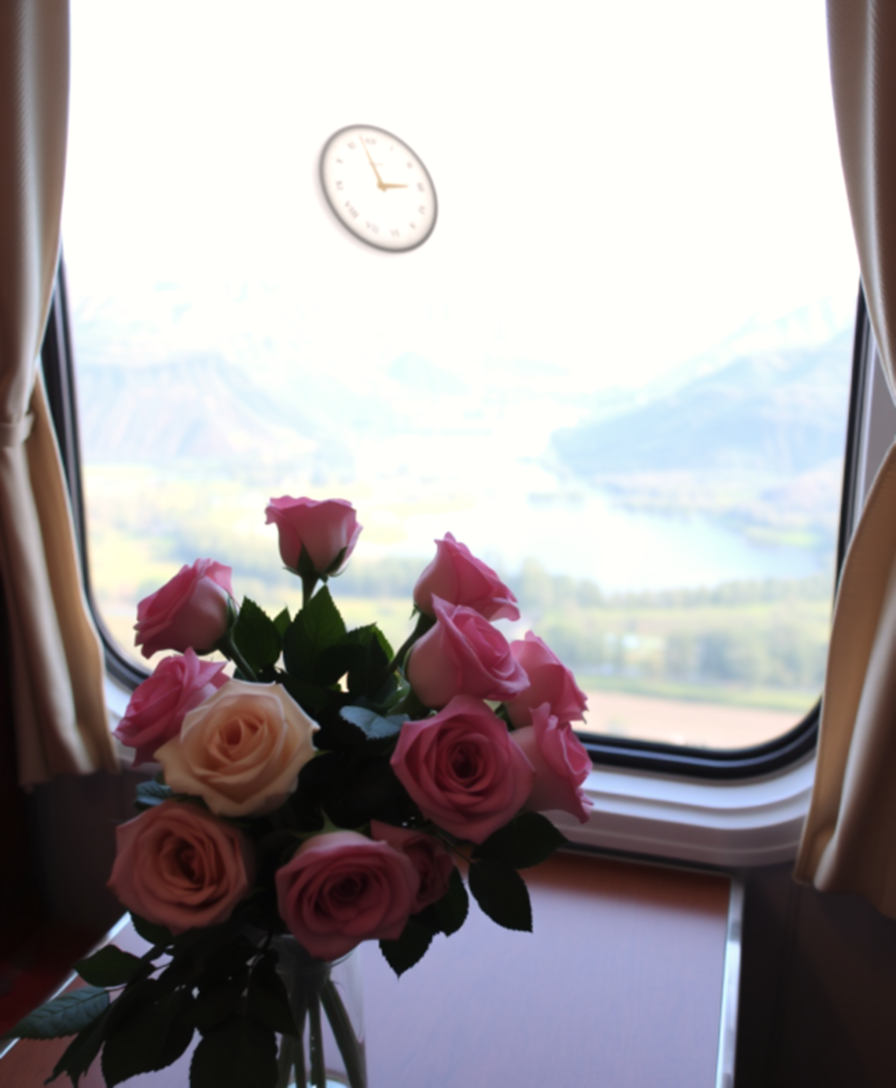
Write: 2 h 58 min
